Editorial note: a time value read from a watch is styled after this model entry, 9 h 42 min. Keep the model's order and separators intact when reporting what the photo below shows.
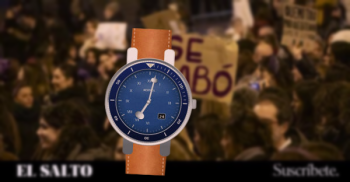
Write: 7 h 02 min
